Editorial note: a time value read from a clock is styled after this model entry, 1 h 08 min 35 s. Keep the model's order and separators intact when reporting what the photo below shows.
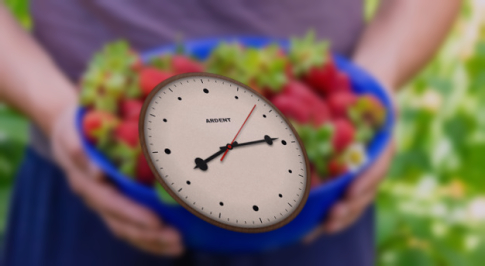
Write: 8 h 14 min 08 s
